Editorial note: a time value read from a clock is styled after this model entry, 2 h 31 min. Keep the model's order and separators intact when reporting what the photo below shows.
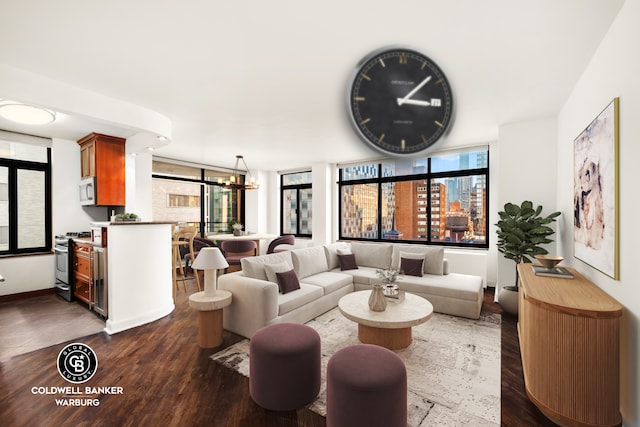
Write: 3 h 08 min
